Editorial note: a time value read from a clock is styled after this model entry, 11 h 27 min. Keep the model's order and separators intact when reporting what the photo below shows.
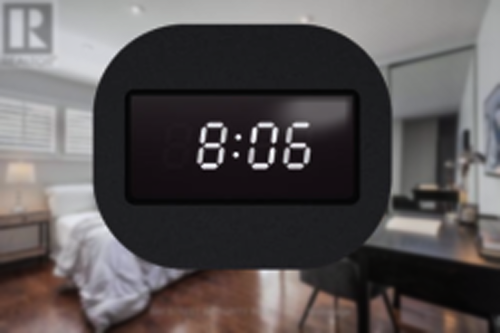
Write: 8 h 06 min
